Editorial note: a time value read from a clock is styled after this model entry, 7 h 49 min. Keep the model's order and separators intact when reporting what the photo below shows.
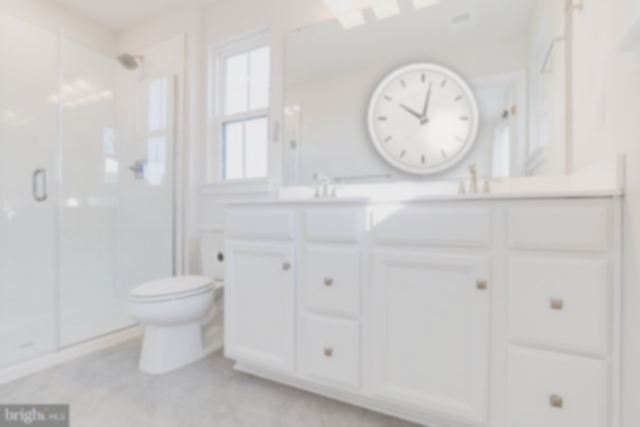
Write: 10 h 02 min
